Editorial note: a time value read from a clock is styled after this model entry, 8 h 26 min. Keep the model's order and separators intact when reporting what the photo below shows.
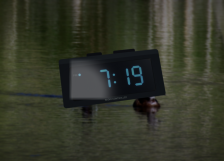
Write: 7 h 19 min
